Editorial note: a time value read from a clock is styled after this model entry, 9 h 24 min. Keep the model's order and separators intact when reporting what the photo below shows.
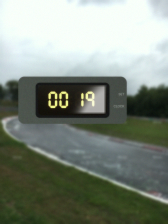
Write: 0 h 19 min
